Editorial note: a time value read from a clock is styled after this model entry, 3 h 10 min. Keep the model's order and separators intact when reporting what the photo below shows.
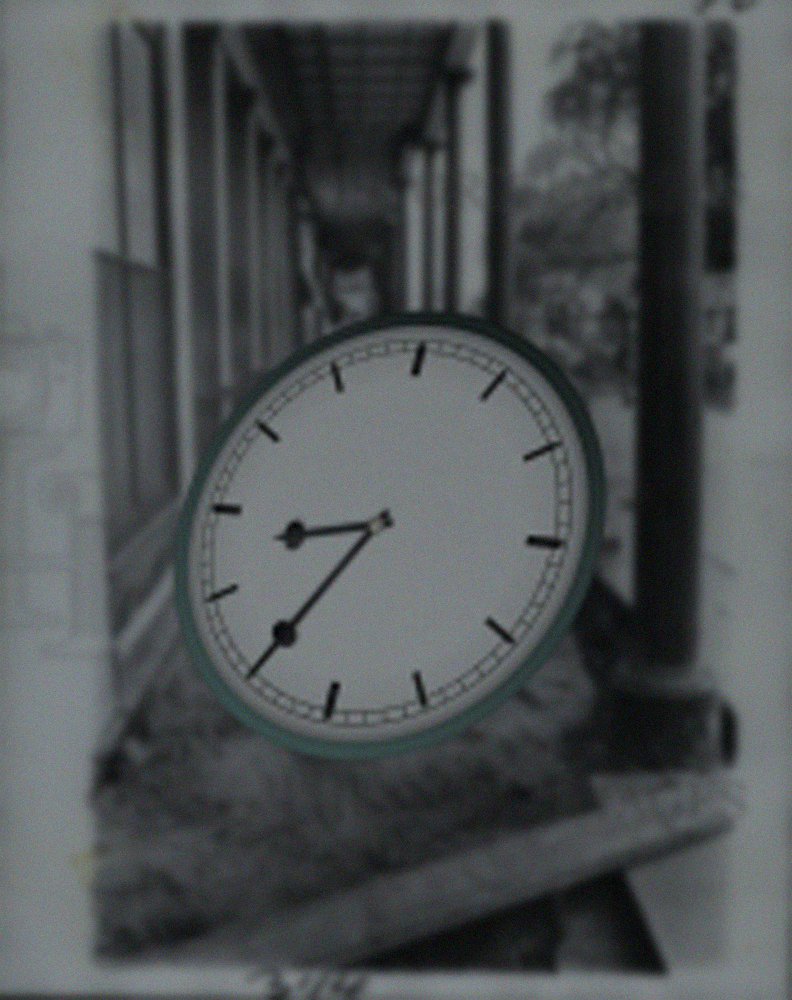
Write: 8 h 35 min
